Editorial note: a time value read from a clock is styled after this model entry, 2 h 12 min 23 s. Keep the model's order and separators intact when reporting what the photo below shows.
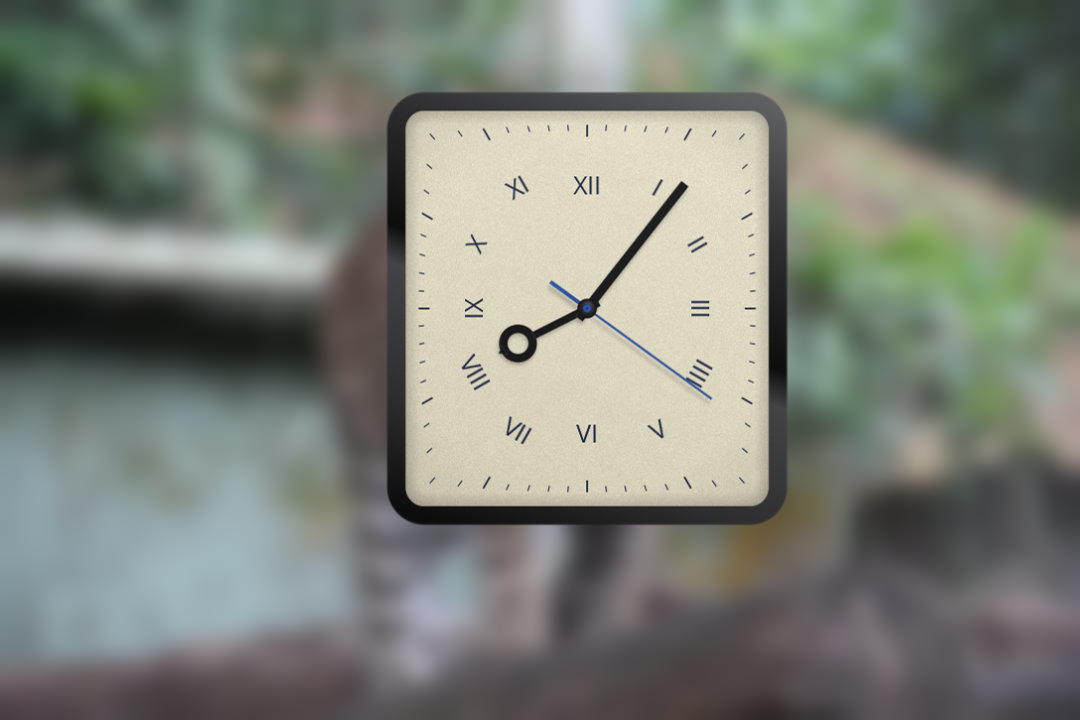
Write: 8 h 06 min 21 s
